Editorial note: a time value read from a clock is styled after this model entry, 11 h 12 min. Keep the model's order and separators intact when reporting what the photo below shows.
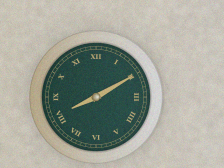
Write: 8 h 10 min
